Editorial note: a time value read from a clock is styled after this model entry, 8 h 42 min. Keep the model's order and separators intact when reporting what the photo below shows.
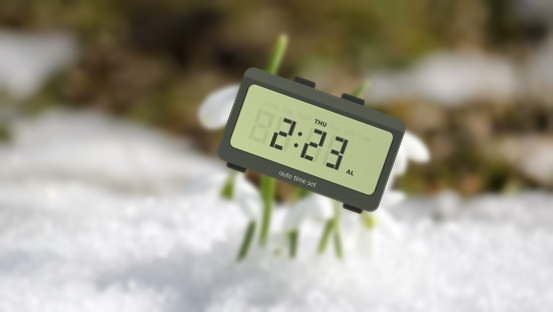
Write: 2 h 23 min
